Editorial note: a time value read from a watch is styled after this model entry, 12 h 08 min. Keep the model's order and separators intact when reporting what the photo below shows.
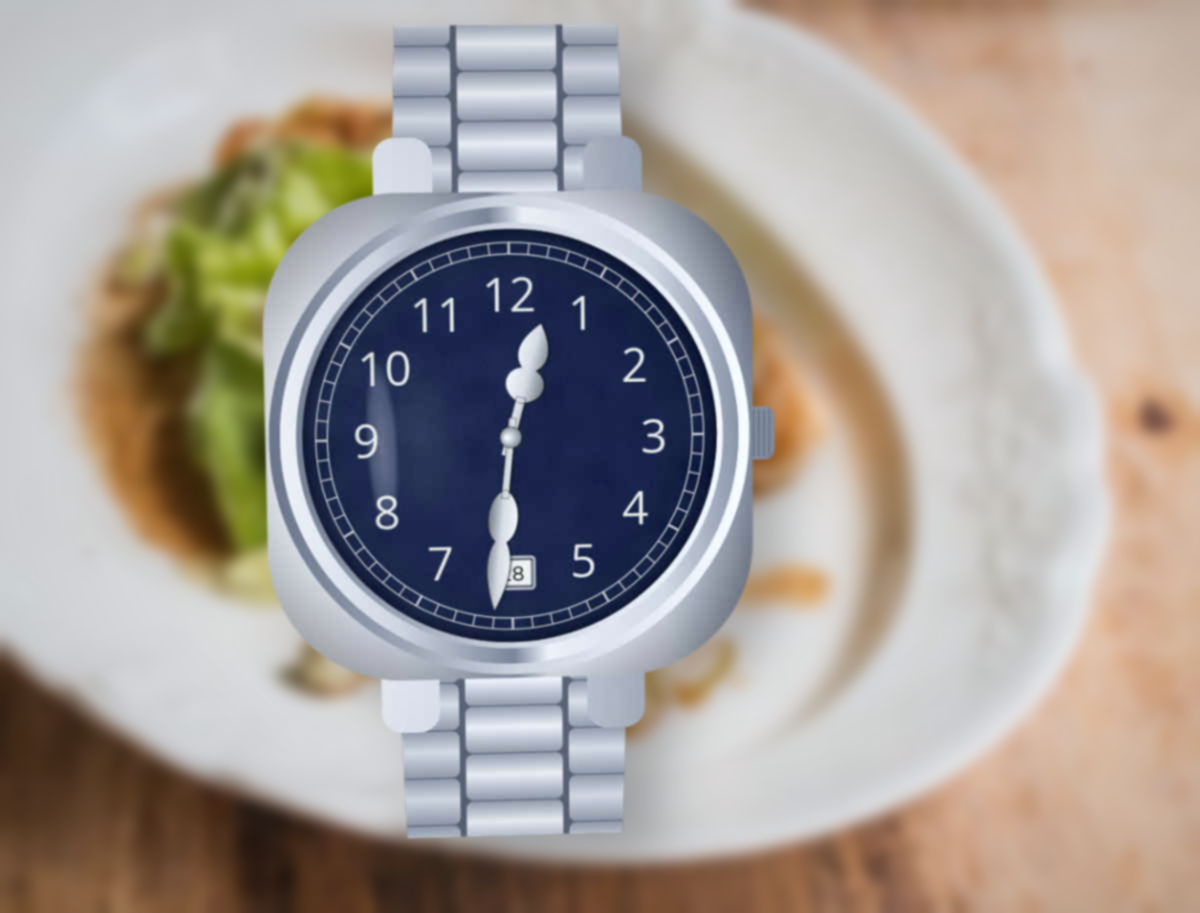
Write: 12 h 31 min
